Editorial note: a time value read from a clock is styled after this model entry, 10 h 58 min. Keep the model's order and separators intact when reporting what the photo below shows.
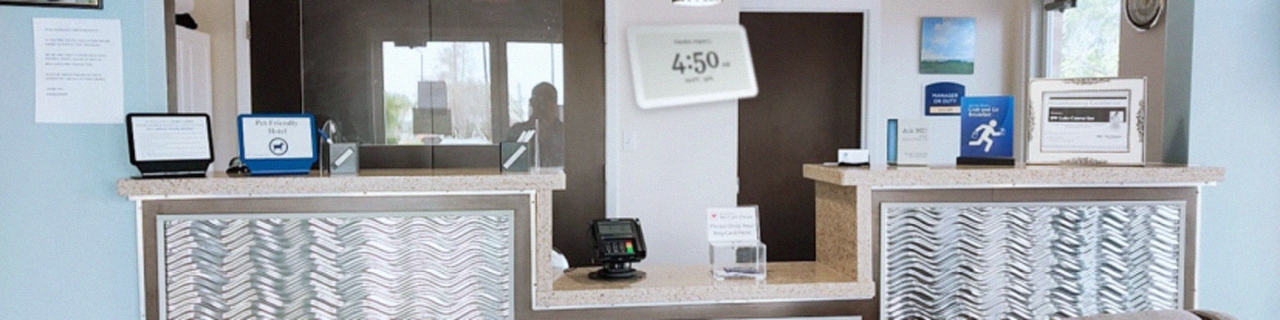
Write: 4 h 50 min
